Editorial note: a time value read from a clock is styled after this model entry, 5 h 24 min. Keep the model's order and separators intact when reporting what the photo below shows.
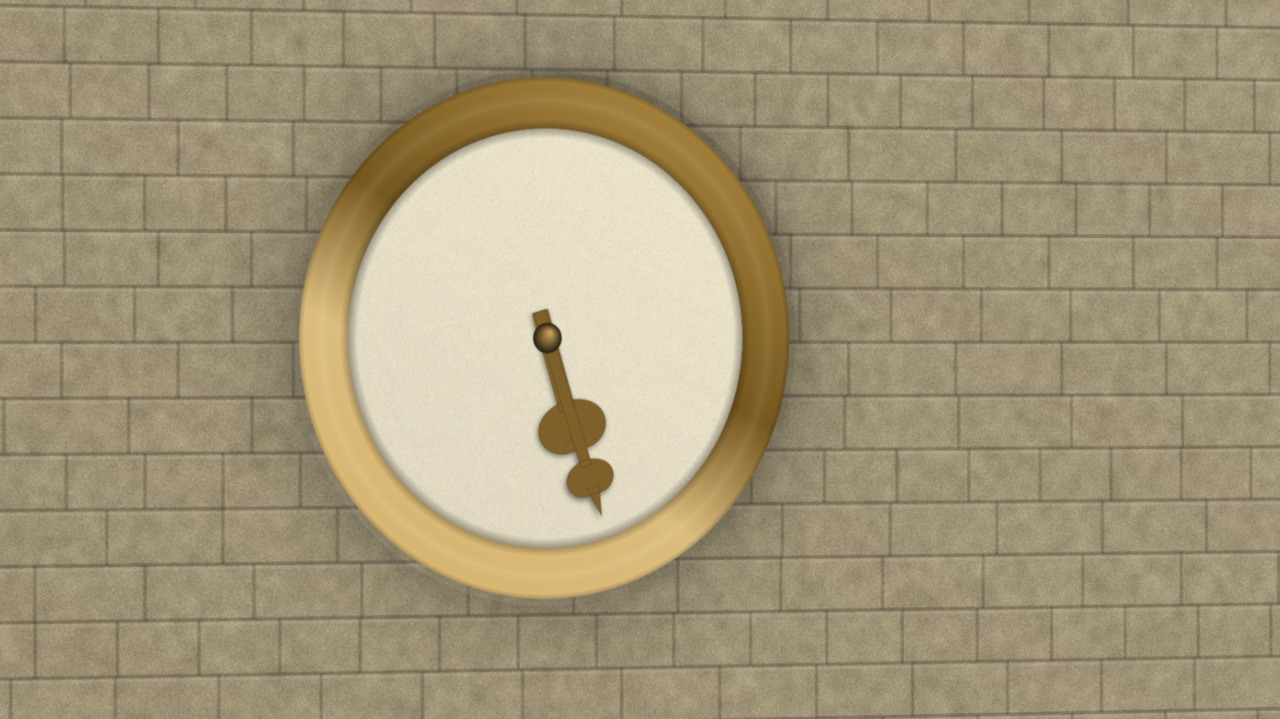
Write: 5 h 27 min
